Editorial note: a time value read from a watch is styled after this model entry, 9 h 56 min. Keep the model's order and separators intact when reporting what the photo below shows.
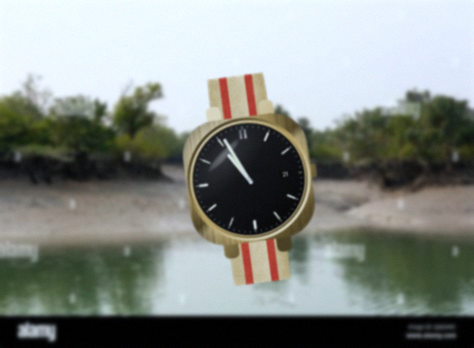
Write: 10 h 56 min
